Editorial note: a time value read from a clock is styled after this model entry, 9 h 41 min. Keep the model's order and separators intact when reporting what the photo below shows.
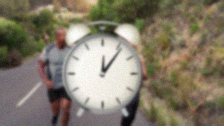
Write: 12 h 06 min
